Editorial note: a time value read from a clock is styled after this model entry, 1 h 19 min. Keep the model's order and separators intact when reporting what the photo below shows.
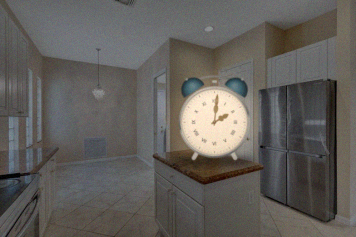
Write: 2 h 01 min
